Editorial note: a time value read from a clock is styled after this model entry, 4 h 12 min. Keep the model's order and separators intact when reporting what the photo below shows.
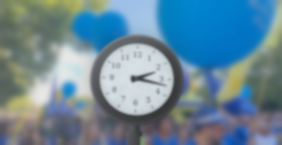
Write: 2 h 17 min
